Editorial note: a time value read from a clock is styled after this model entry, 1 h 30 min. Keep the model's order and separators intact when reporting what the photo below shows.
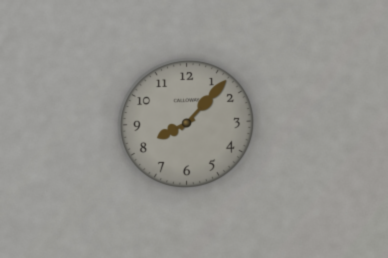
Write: 8 h 07 min
